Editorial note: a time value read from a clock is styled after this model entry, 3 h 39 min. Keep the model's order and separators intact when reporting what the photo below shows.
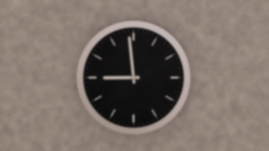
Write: 8 h 59 min
